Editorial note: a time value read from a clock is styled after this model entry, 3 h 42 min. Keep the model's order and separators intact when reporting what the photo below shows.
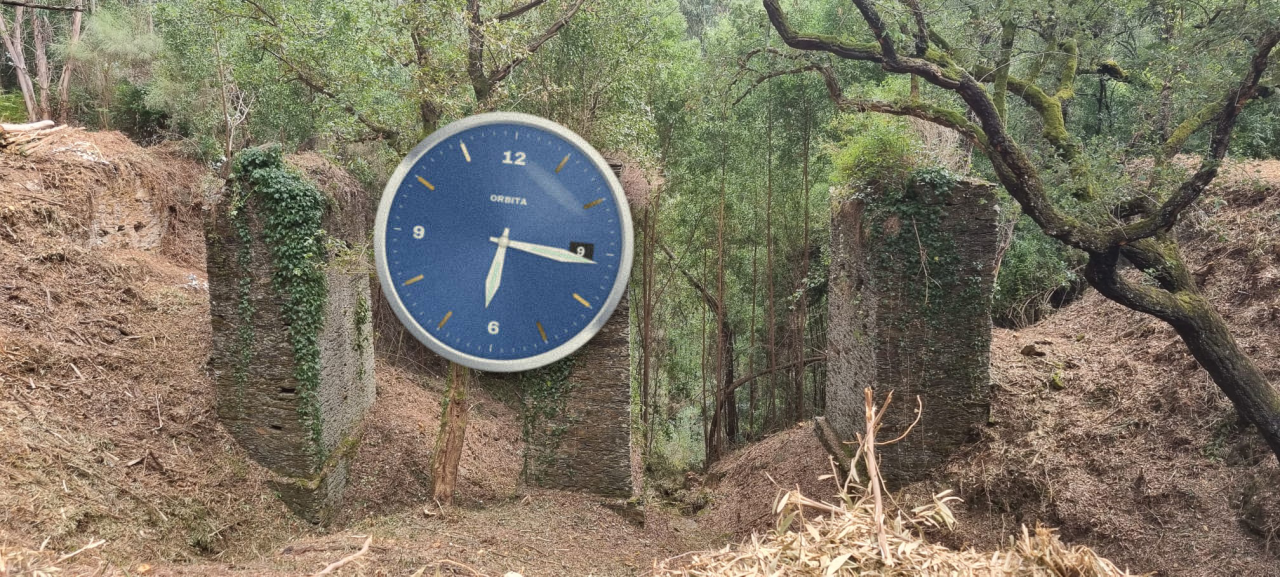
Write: 6 h 16 min
